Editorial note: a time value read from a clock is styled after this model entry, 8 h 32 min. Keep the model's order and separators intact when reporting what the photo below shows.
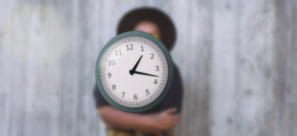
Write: 1 h 18 min
